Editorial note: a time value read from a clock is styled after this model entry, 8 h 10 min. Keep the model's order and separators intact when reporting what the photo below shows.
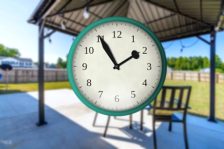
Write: 1 h 55 min
